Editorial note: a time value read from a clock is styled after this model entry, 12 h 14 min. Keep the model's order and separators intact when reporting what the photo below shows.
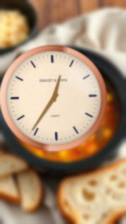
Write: 12 h 36 min
